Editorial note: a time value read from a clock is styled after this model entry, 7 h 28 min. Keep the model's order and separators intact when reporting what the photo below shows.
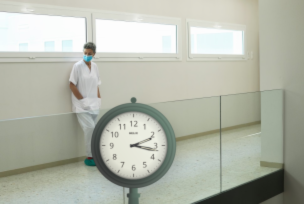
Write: 2 h 17 min
